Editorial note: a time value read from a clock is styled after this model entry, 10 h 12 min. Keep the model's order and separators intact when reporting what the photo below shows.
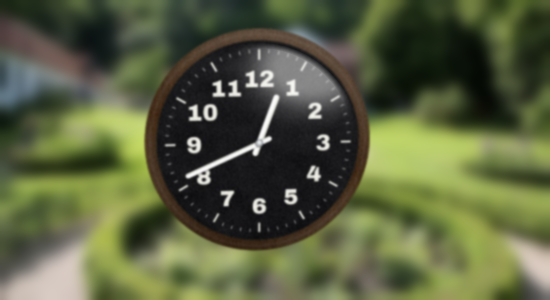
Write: 12 h 41 min
